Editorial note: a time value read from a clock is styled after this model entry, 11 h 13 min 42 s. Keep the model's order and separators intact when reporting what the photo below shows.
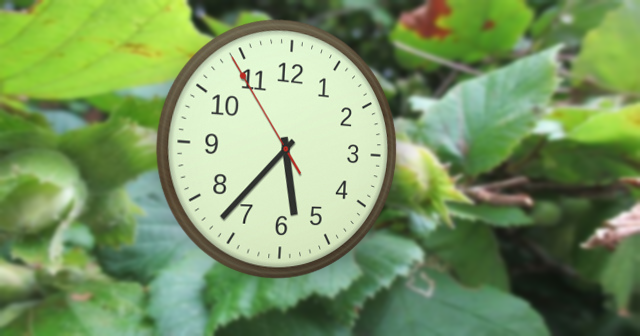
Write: 5 h 36 min 54 s
